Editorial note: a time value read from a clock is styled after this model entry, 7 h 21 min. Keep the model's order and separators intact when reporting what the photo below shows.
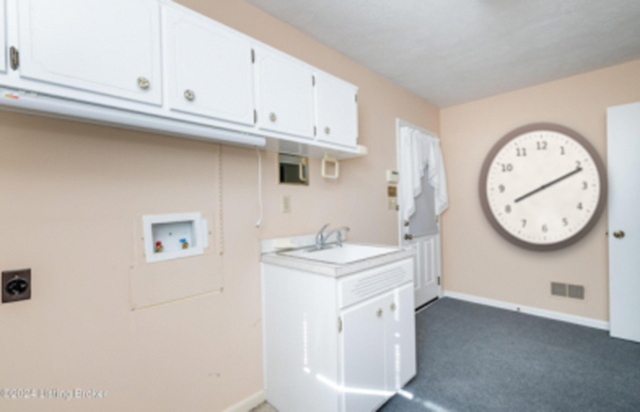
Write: 8 h 11 min
